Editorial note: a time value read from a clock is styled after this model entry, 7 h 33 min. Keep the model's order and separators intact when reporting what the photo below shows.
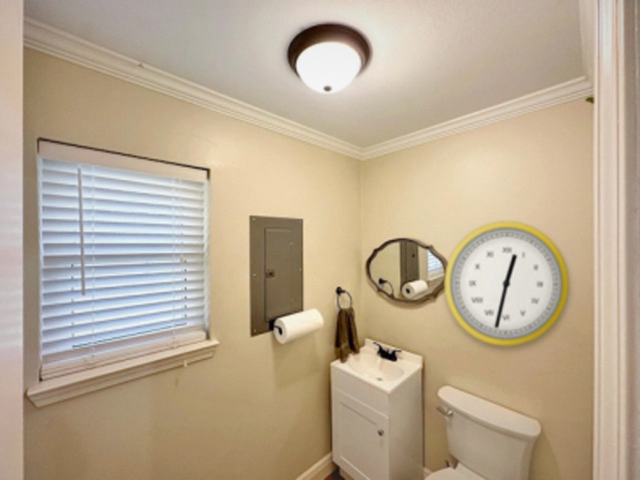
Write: 12 h 32 min
